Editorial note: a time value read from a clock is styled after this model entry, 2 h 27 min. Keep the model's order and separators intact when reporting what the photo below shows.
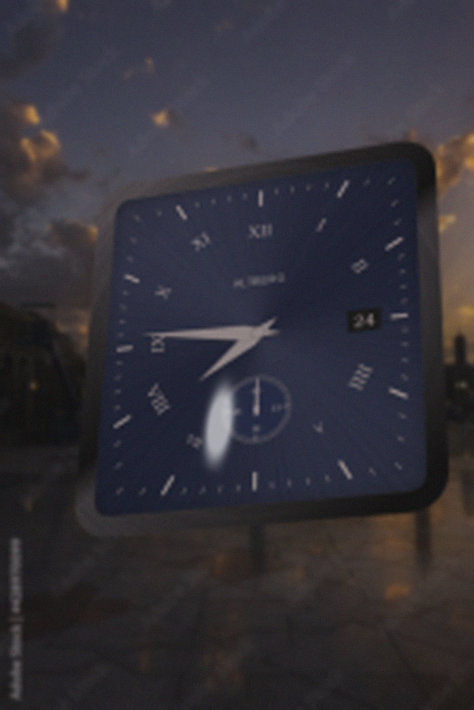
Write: 7 h 46 min
